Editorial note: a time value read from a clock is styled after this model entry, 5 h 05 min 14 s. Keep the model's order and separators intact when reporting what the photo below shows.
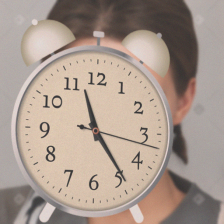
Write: 11 h 24 min 17 s
